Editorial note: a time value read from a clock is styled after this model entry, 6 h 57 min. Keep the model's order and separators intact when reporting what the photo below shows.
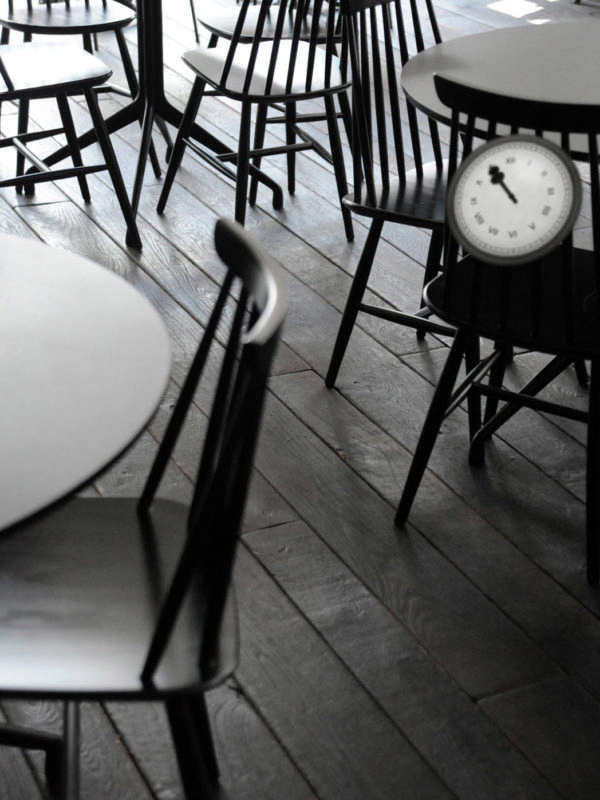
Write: 10 h 55 min
